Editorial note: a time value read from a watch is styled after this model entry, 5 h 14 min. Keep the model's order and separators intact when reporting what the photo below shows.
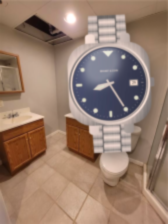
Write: 8 h 25 min
